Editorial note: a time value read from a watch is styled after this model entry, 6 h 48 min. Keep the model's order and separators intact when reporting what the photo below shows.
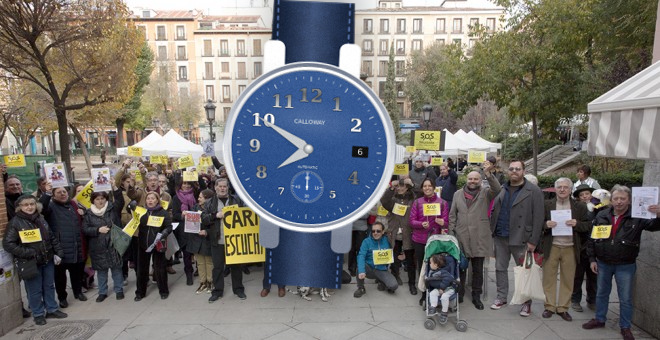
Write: 7 h 50 min
